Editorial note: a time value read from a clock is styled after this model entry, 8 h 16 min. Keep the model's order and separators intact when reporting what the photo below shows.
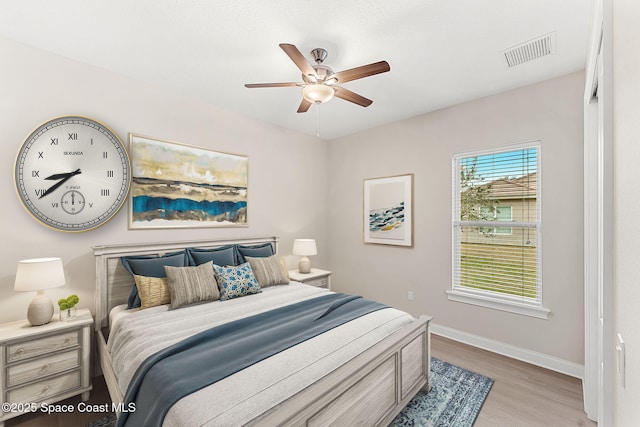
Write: 8 h 39 min
